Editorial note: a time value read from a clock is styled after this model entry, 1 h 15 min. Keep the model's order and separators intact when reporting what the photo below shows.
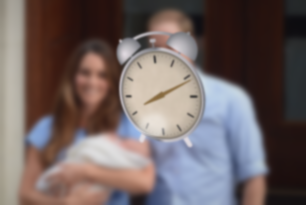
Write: 8 h 11 min
